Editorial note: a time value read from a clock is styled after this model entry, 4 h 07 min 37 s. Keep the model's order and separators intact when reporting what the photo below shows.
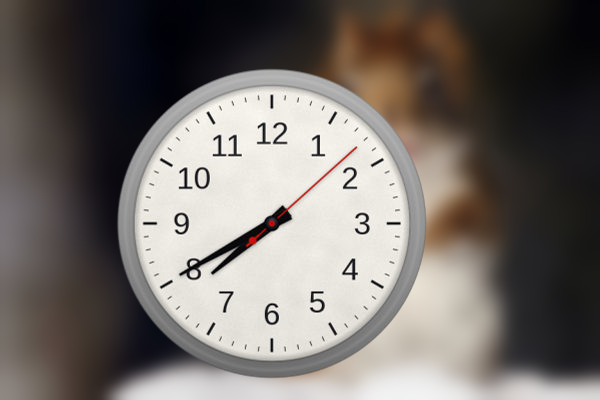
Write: 7 h 40 min 08 s
